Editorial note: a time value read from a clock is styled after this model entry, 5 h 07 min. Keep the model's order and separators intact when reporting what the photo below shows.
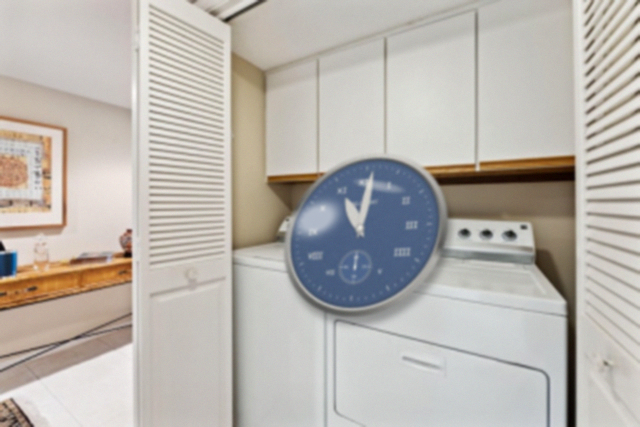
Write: 11 h 01 min
